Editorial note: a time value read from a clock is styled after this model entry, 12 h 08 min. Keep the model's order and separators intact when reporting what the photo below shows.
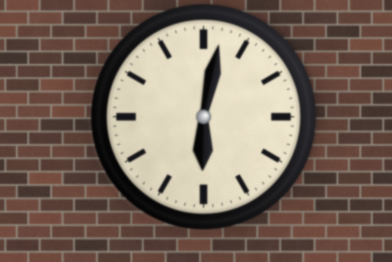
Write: 6 h 02 min
